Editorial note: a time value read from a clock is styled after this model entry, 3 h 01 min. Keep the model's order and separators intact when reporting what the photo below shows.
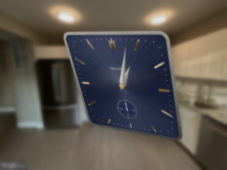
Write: 1 h 03 min
